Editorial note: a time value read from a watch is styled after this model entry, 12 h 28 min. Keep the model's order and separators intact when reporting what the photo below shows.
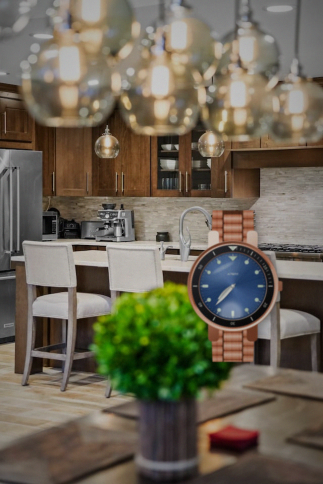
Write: 7 h 37 min
